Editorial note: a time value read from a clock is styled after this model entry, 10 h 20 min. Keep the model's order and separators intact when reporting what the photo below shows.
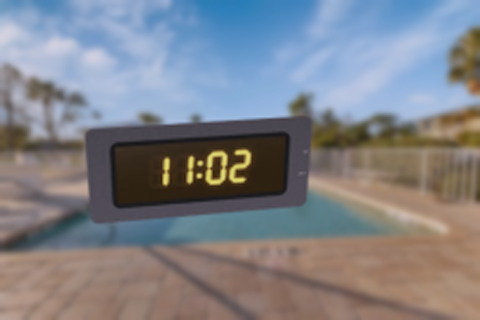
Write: 11 h 02 min
